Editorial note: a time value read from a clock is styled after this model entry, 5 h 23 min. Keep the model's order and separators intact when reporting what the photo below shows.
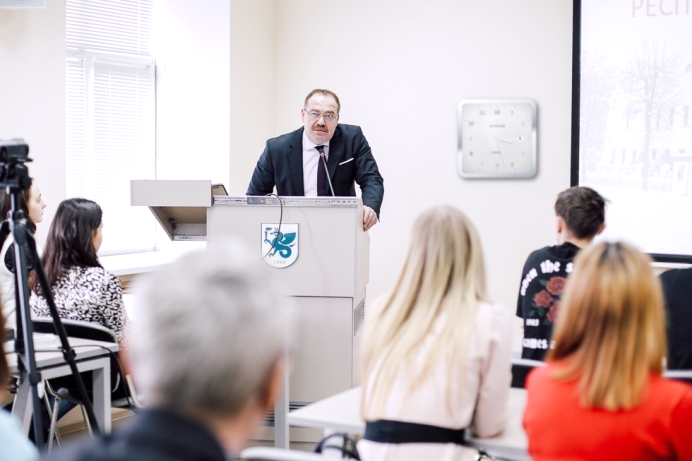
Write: 3 h 27 min
